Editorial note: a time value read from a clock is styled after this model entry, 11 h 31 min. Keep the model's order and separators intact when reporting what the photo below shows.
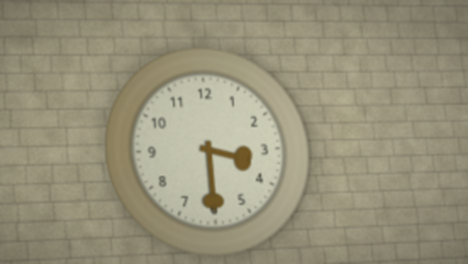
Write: 3 h 30 min
